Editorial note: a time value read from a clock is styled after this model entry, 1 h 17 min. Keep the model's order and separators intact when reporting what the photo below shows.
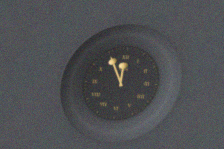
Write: 11 h 55 min
